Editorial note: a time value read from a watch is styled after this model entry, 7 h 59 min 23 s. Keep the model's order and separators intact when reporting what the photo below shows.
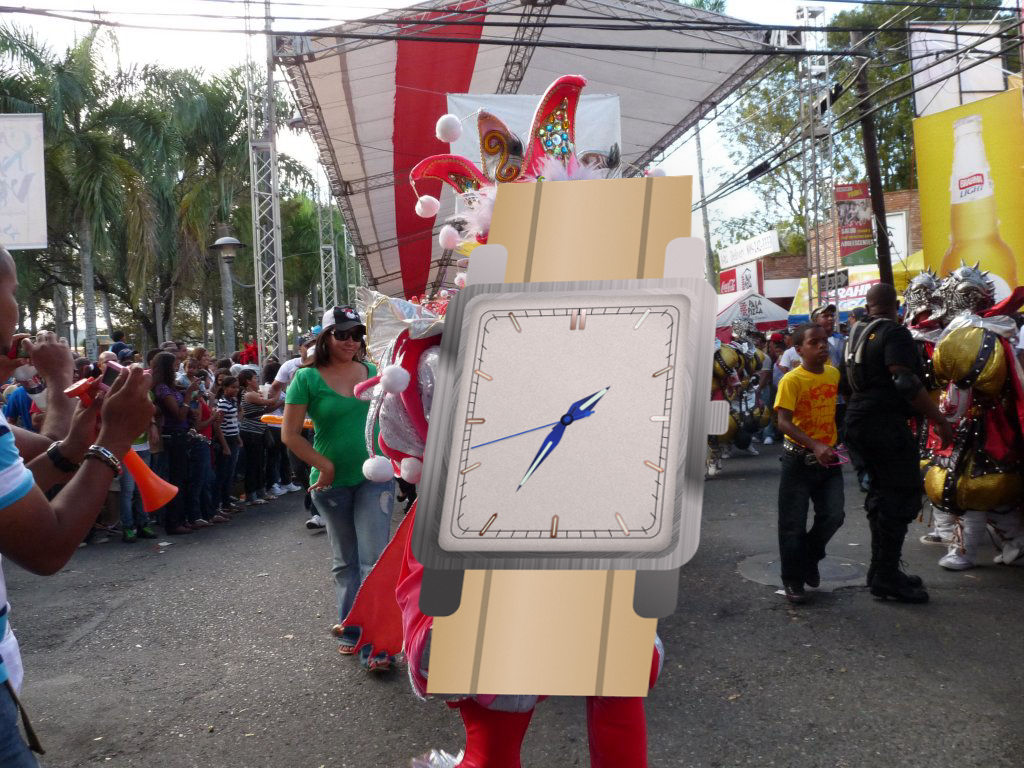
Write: 1 h 34 min 42 s
